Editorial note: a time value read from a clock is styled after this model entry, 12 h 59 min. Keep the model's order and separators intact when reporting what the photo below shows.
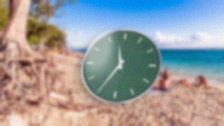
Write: 11 h 35 min
